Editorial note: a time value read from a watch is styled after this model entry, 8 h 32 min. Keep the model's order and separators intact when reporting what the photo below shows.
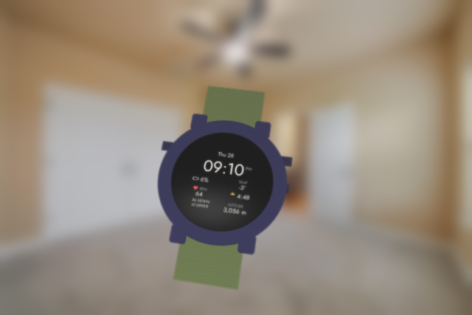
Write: 9 h 10 min
